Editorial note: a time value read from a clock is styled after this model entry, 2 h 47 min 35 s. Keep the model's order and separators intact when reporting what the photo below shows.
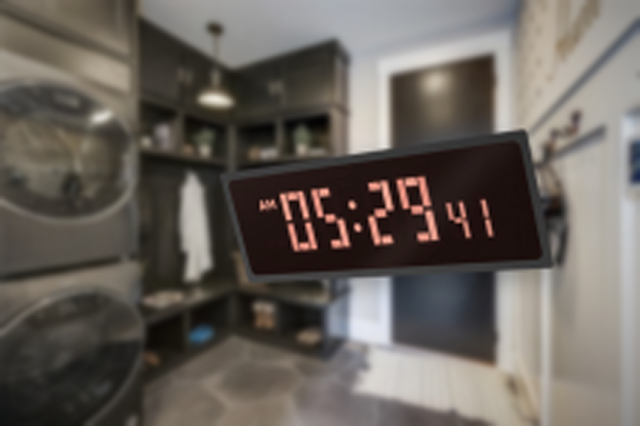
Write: 5 h 29 min 41 s
